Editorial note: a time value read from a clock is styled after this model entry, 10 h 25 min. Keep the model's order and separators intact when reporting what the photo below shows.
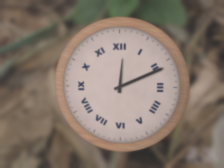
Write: 12 h 11 min
